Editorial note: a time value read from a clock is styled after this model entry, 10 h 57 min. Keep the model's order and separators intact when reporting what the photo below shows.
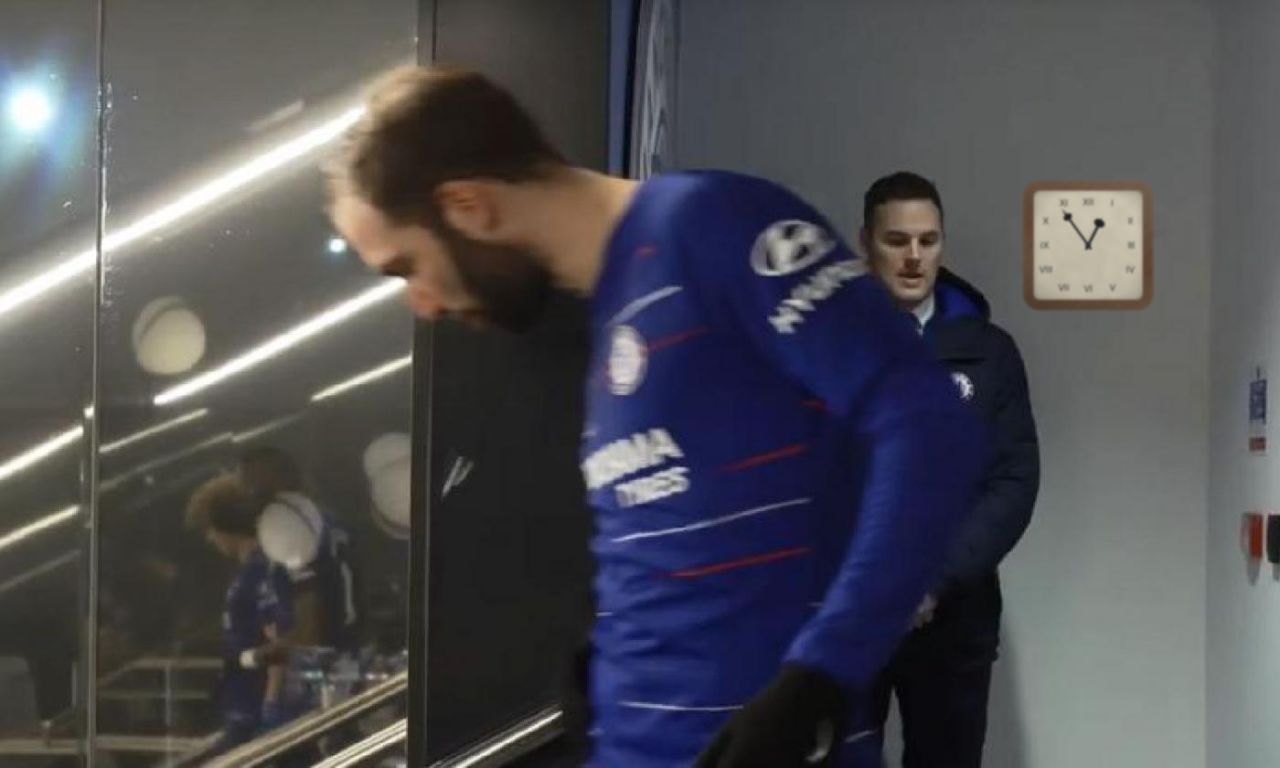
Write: 12 h 54 min
